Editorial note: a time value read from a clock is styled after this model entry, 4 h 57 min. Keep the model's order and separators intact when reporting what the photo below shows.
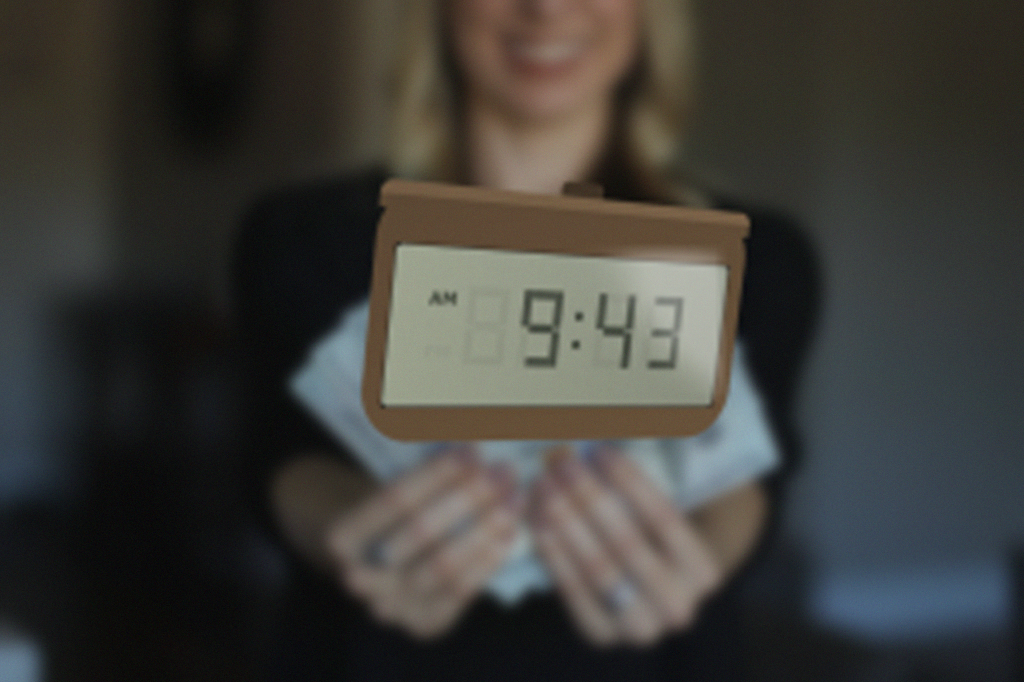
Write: 9 h 43 min
